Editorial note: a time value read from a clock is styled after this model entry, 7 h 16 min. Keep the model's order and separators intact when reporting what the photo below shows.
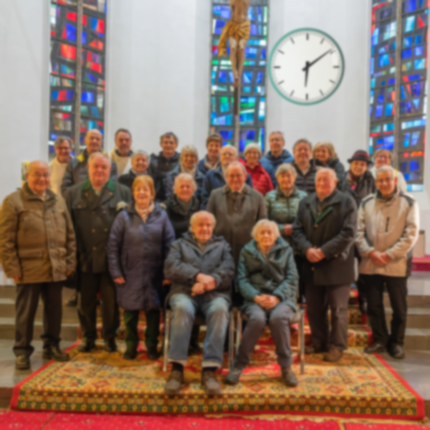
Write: 6 h 09 min
